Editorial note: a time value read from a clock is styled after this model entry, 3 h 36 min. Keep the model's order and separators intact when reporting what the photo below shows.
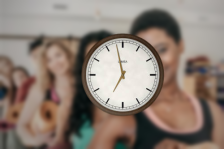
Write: 6 h 58 min
